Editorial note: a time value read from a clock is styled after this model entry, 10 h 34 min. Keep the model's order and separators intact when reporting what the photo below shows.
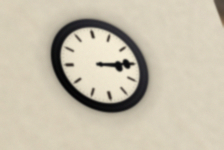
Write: 3 h 15 min
